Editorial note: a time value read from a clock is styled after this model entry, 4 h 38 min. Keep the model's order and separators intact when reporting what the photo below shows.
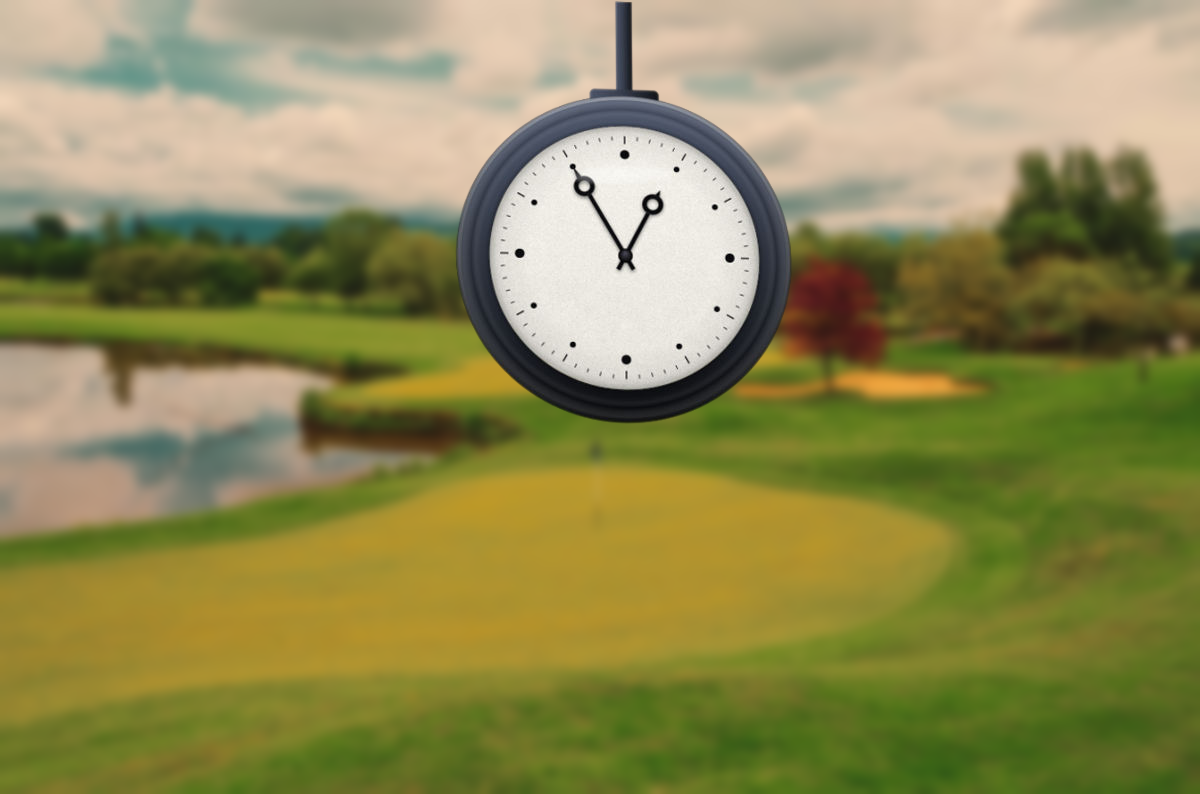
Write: 12 h 55 min
